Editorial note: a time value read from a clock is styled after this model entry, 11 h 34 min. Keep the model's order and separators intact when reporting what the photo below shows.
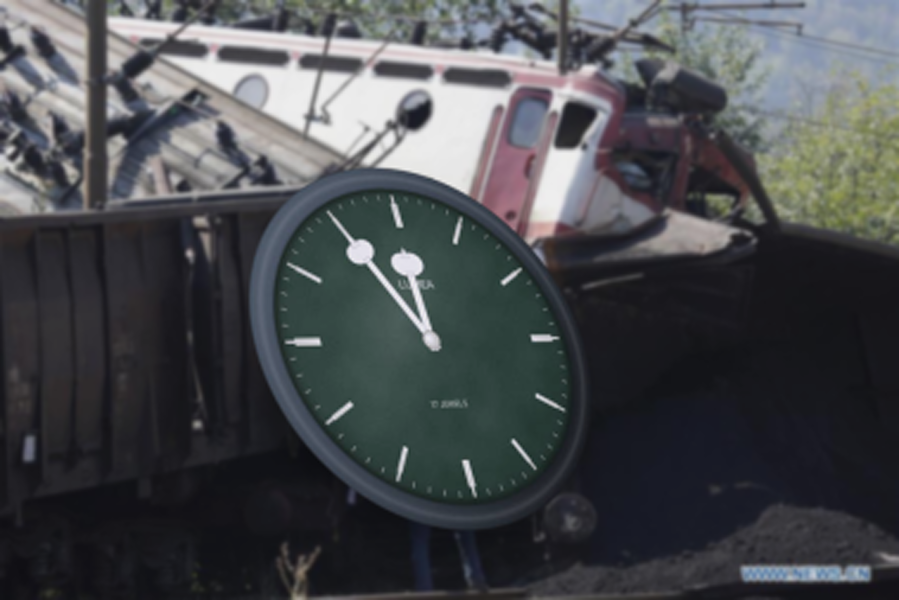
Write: 11 h 55 min
